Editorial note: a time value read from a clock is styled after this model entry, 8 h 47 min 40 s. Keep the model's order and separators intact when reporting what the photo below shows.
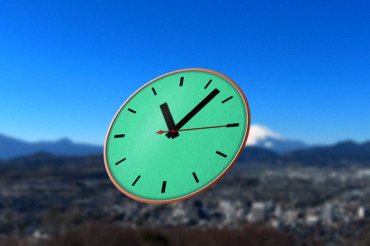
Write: 11 h 07 min 15 s
